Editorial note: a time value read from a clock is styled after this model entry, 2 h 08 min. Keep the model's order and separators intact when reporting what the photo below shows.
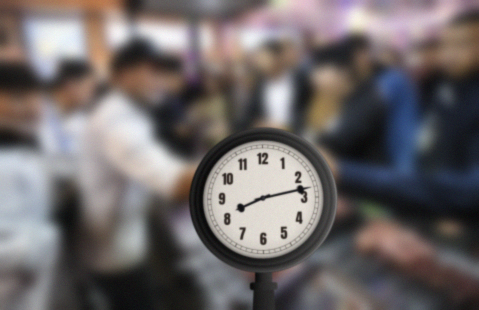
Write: 8 h 13 min
